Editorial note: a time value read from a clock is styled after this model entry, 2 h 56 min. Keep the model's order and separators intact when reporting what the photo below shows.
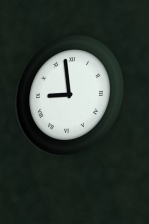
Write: 8 h 58 min
